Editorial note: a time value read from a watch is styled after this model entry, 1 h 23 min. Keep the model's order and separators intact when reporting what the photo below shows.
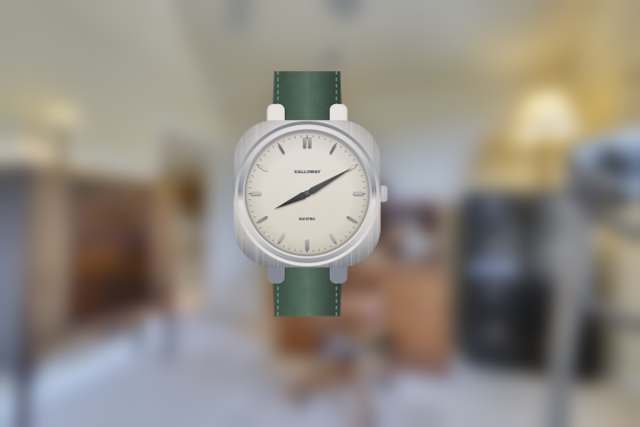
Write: 8 h 10 min
